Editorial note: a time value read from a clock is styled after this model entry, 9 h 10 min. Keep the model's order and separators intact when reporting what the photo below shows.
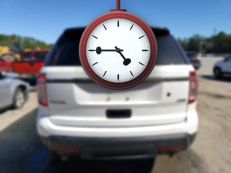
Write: 4 h 45 min
